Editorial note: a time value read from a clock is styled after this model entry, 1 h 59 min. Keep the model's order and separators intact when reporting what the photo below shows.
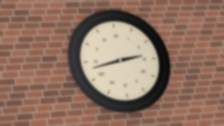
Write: 2 h 43 min
